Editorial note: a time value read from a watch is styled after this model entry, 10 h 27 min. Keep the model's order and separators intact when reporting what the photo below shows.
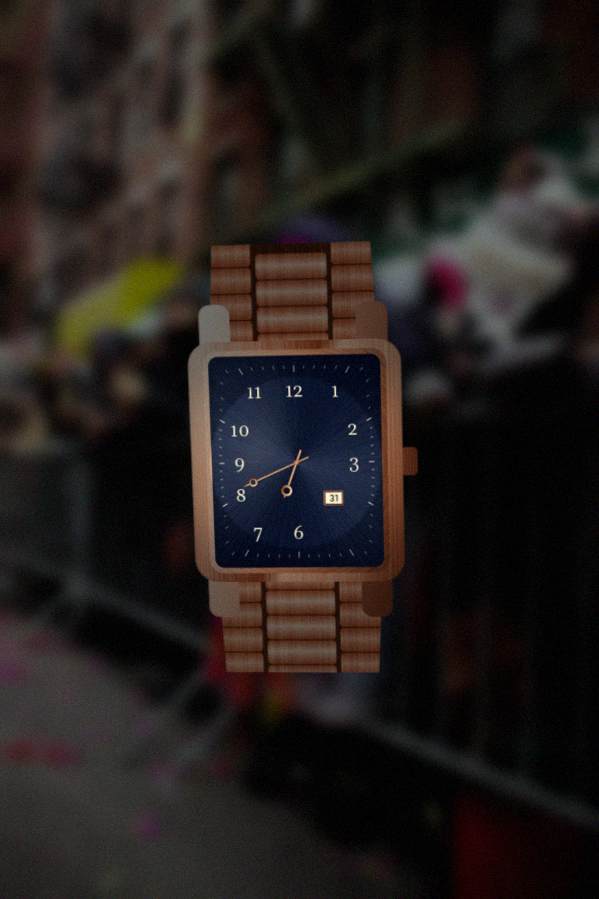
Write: 6 h 41 min
